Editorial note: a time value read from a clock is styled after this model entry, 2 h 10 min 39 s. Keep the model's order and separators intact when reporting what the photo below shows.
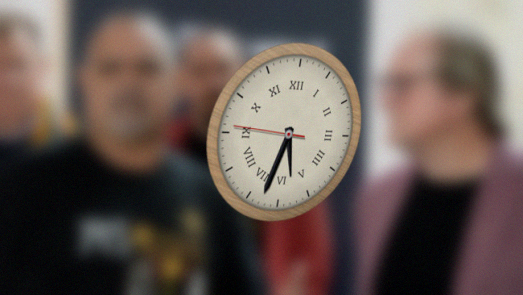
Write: 5 h 32 min 46 s
